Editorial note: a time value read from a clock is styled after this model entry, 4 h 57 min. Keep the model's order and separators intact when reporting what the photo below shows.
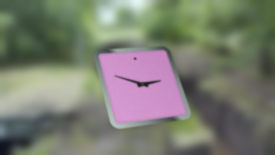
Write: 2 h 49 min
